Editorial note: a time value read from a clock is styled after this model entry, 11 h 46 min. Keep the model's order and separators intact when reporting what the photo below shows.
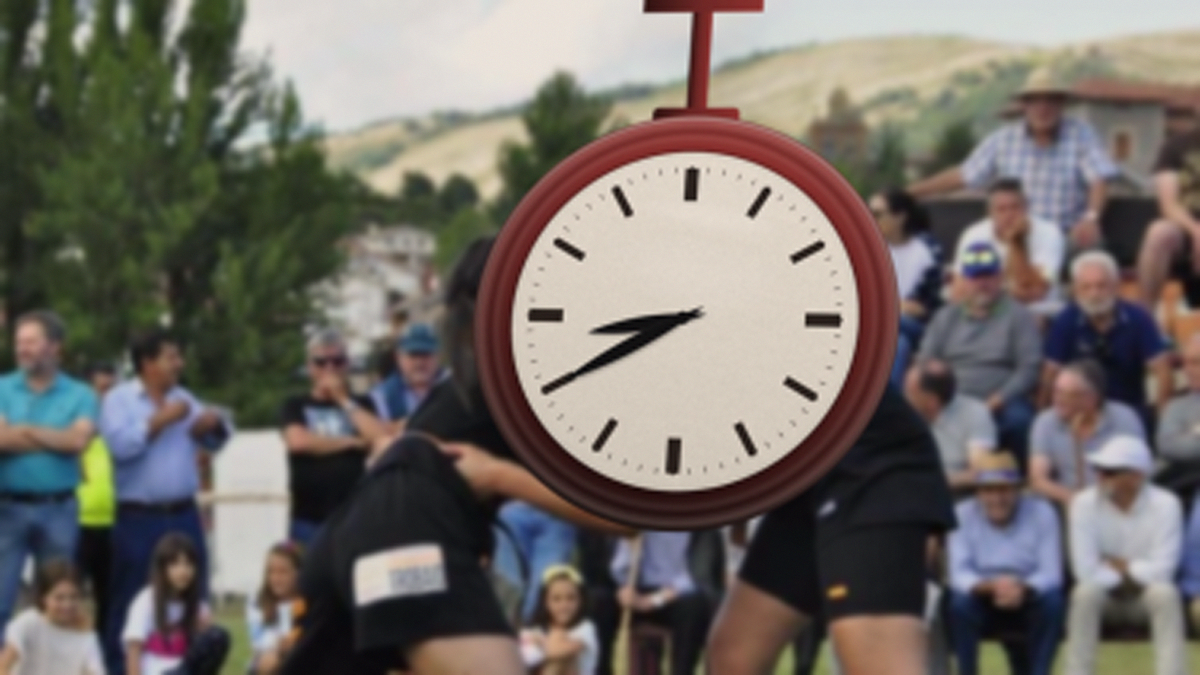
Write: 8 h 40 min
